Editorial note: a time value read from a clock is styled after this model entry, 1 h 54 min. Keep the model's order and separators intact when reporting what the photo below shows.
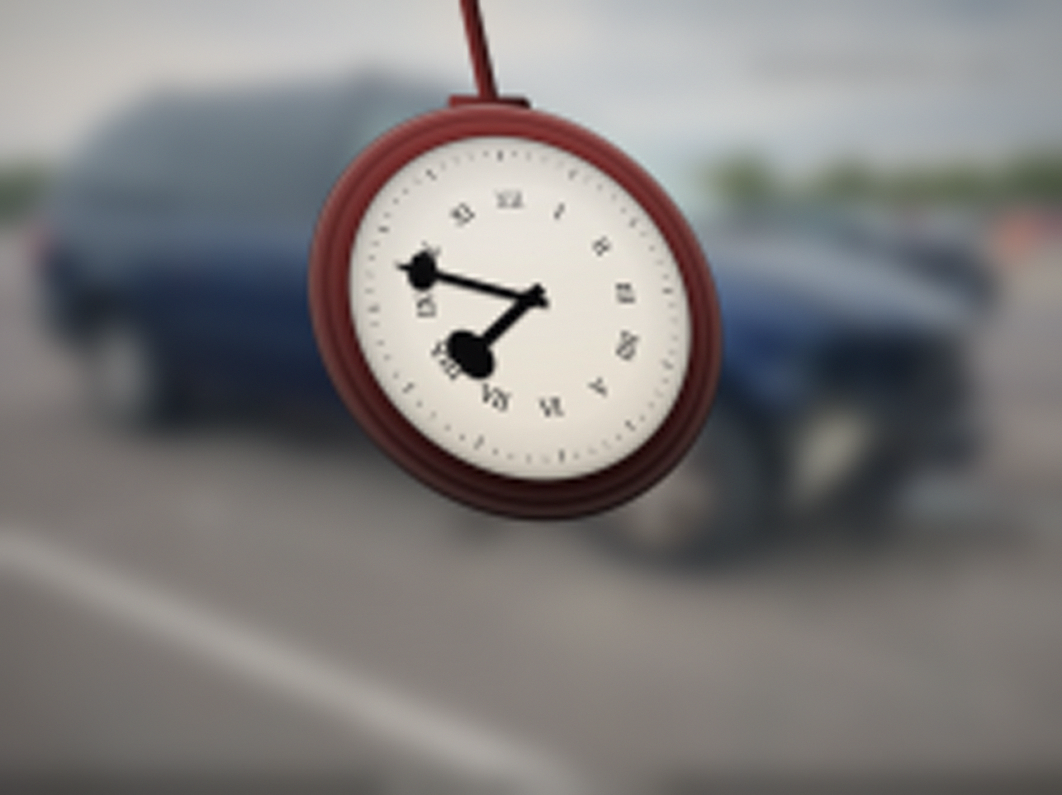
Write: 7 h 48 min
